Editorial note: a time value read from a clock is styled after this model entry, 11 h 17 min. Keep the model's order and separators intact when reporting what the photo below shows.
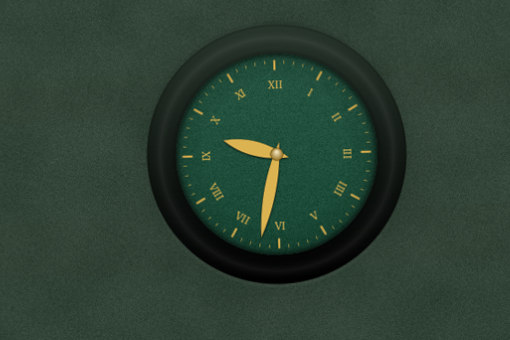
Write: 9 h 32 min
